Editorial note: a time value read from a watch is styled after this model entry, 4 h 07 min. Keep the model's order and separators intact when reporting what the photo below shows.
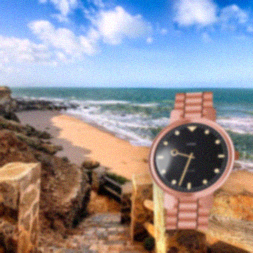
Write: 9 h 33 min
